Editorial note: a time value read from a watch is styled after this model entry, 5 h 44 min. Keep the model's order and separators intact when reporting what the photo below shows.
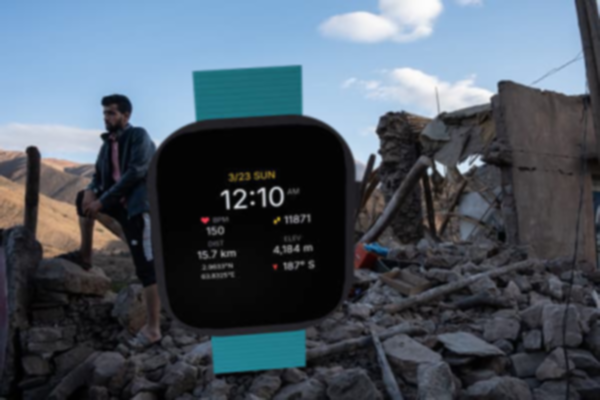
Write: 12 h 10 min
